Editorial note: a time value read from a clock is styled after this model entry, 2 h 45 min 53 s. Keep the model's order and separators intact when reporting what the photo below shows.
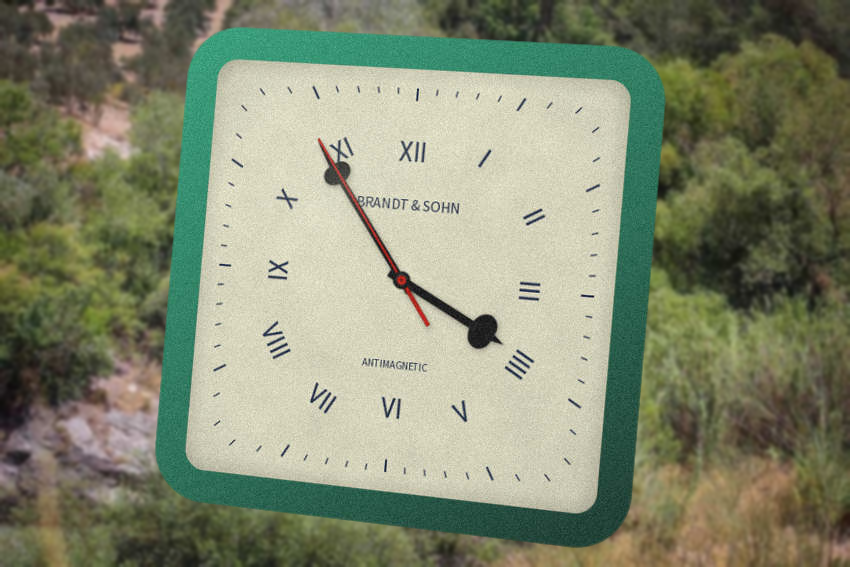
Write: 3 h 53 min 54 s
